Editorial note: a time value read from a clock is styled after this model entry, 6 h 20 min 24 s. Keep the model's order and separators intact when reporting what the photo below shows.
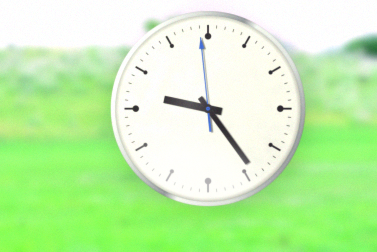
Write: 9 h 23 min 59 s
